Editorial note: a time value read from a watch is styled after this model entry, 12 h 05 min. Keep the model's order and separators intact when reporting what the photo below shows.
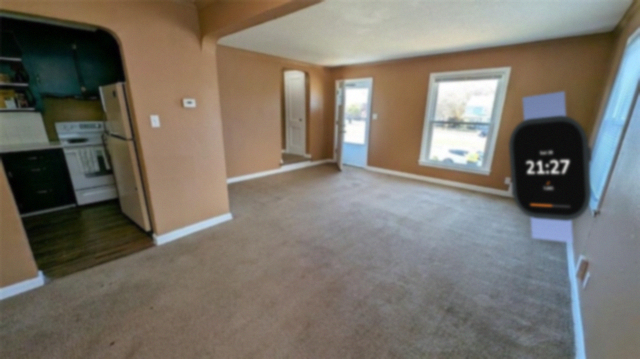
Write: 21 h 27 min
